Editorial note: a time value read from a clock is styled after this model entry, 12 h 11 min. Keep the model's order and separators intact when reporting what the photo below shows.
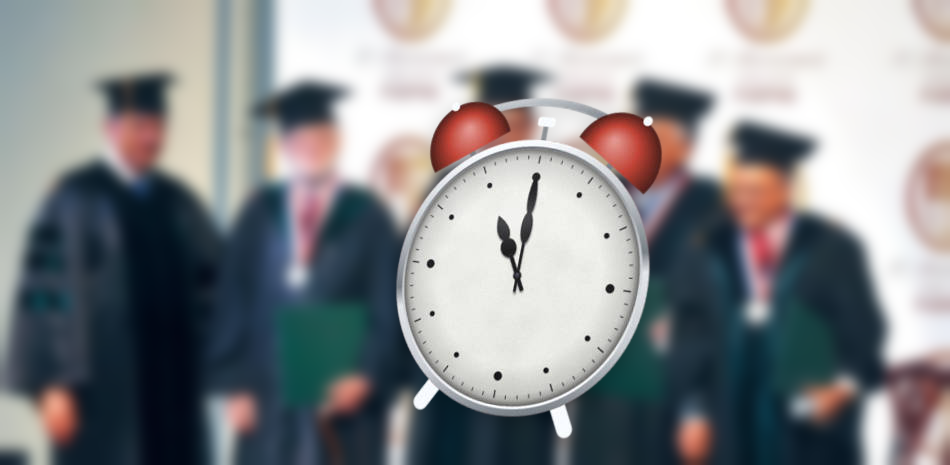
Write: 11 h 00 min
